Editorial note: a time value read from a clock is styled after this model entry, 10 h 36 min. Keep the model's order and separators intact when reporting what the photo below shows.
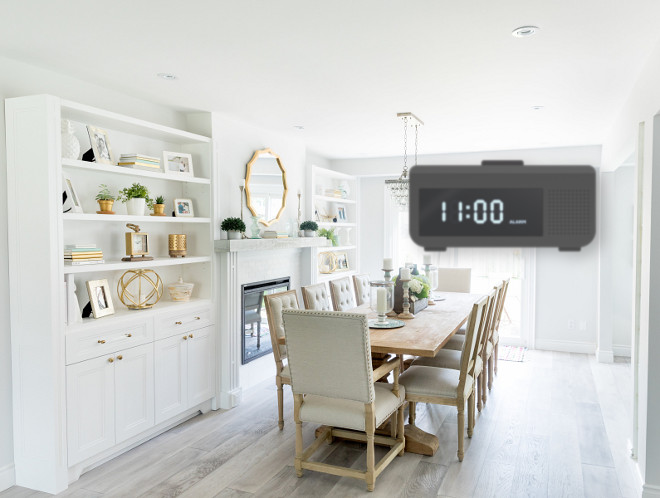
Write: 11 h 00 min
